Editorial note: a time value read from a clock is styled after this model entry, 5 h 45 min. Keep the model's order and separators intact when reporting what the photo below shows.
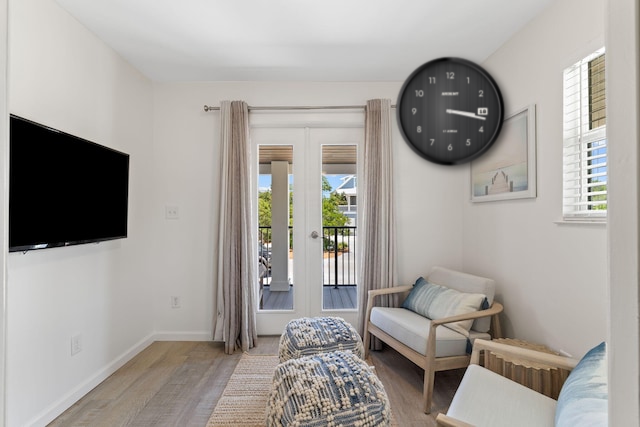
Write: 3 h 17 min
